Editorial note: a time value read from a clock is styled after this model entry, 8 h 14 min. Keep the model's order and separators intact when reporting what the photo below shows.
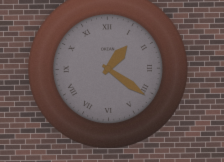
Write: 1 h 21 min
